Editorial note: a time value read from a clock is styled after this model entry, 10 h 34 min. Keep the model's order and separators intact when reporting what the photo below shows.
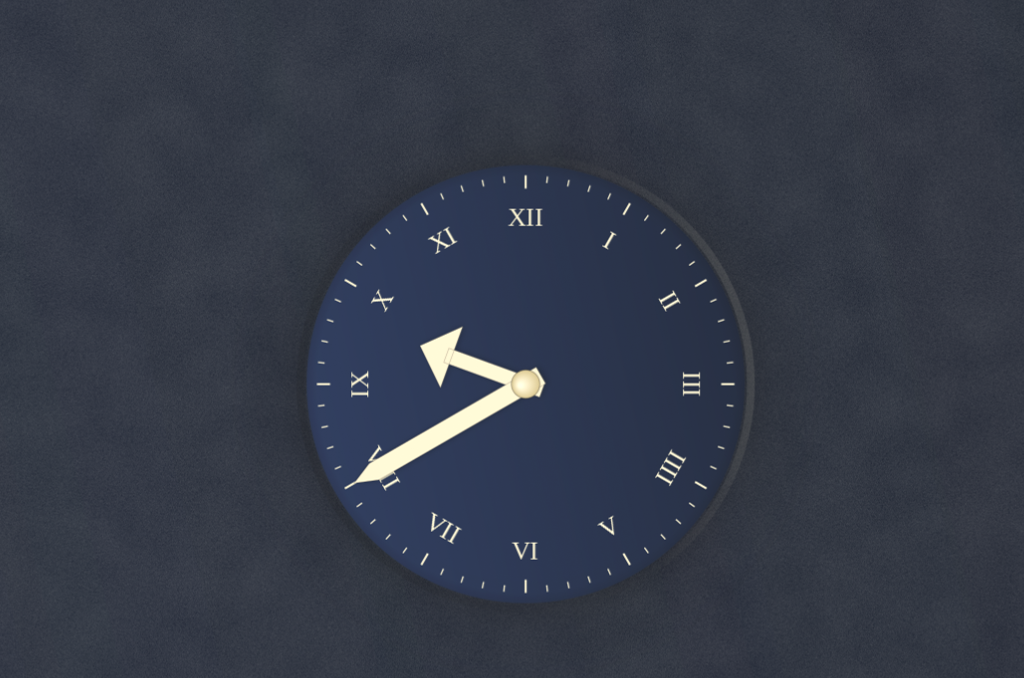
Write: 9 h 40 min
